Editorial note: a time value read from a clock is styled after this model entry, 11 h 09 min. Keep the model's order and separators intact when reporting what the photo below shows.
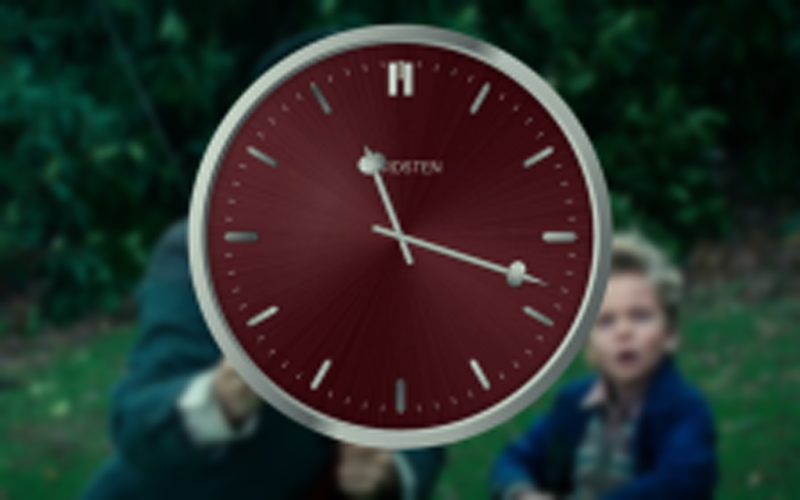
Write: 11 h 18 min
